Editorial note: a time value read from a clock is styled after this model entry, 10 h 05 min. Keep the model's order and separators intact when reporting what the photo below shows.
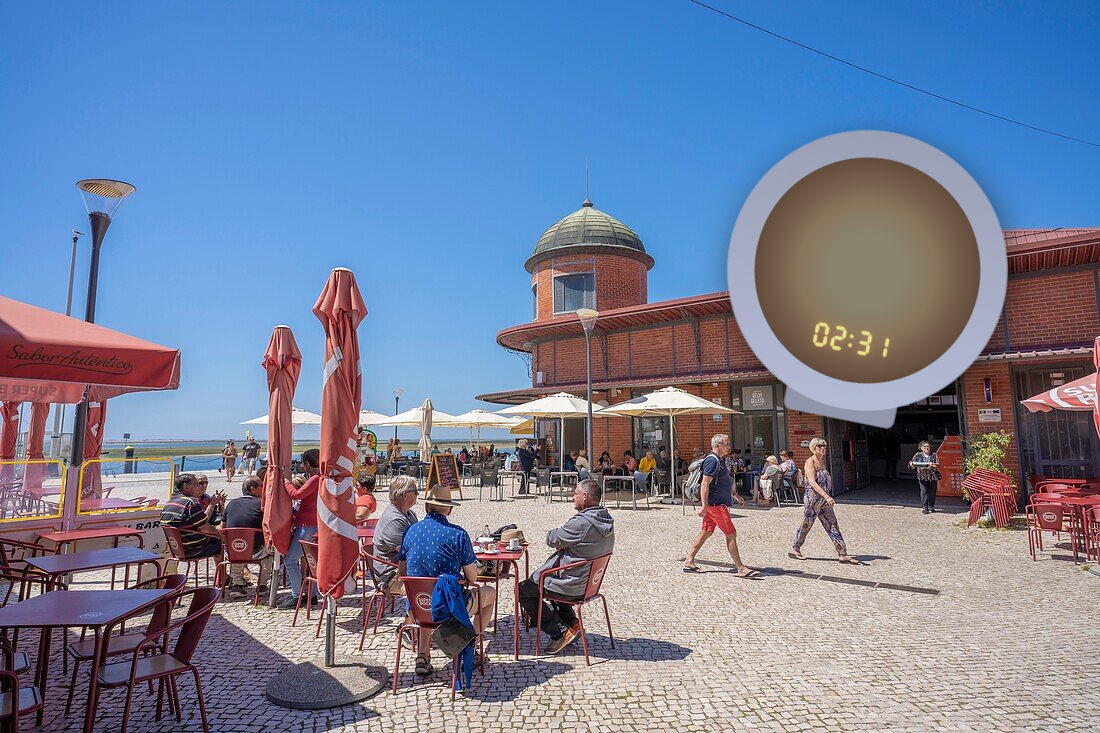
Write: 2 h 31 min
